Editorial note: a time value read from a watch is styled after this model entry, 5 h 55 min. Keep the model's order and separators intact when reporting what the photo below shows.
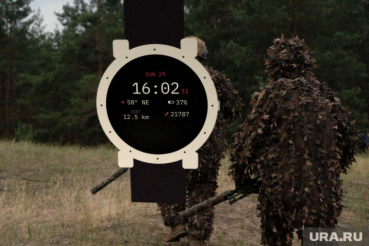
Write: 16 h 02 min
